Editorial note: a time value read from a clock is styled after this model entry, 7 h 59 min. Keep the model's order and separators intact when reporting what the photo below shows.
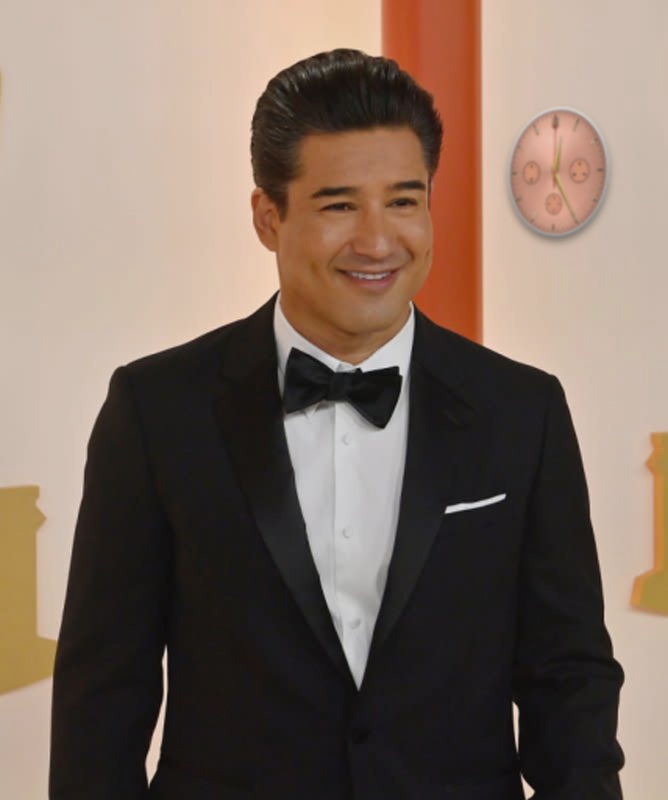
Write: 12 h 25 min
